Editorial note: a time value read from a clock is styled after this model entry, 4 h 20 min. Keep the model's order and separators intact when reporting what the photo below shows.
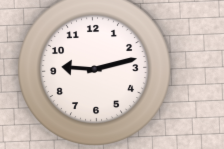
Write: 9 h 13 min
